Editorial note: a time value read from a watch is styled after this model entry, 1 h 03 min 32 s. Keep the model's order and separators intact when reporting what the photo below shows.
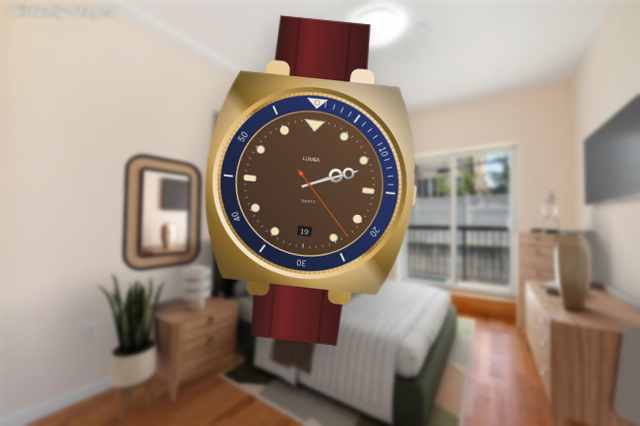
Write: 2 h 11 min 23 s
